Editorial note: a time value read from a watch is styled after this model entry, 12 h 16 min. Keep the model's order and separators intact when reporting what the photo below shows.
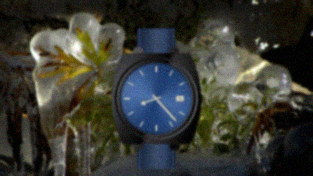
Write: 8 h 23 min
